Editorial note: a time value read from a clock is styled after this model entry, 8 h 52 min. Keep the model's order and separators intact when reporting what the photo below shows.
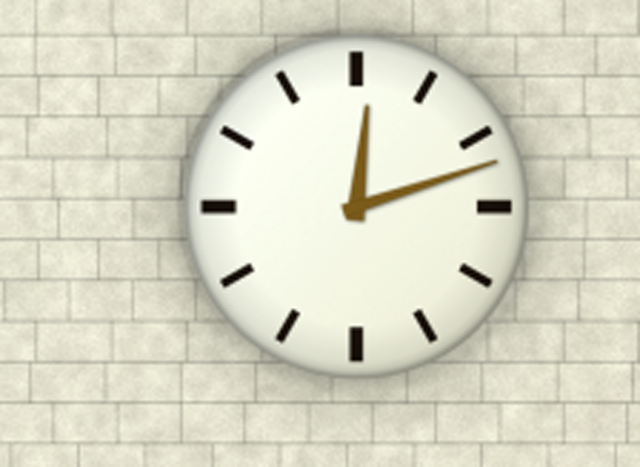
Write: 12 h 12 min
